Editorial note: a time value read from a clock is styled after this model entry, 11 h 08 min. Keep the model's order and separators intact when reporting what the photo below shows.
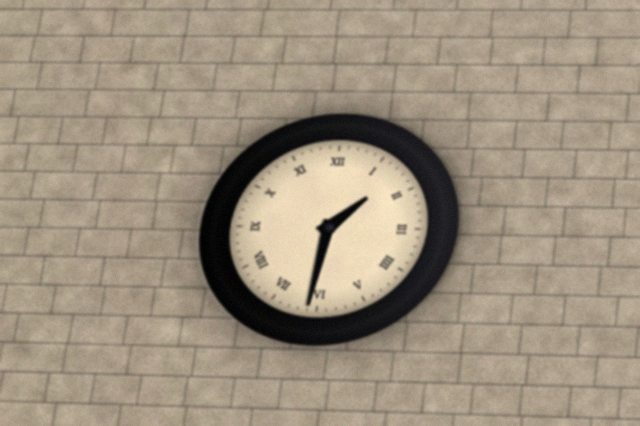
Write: 1 h 31 min
